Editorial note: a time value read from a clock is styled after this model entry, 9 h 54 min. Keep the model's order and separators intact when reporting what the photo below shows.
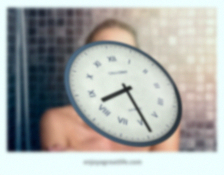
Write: 8 h 29 min
